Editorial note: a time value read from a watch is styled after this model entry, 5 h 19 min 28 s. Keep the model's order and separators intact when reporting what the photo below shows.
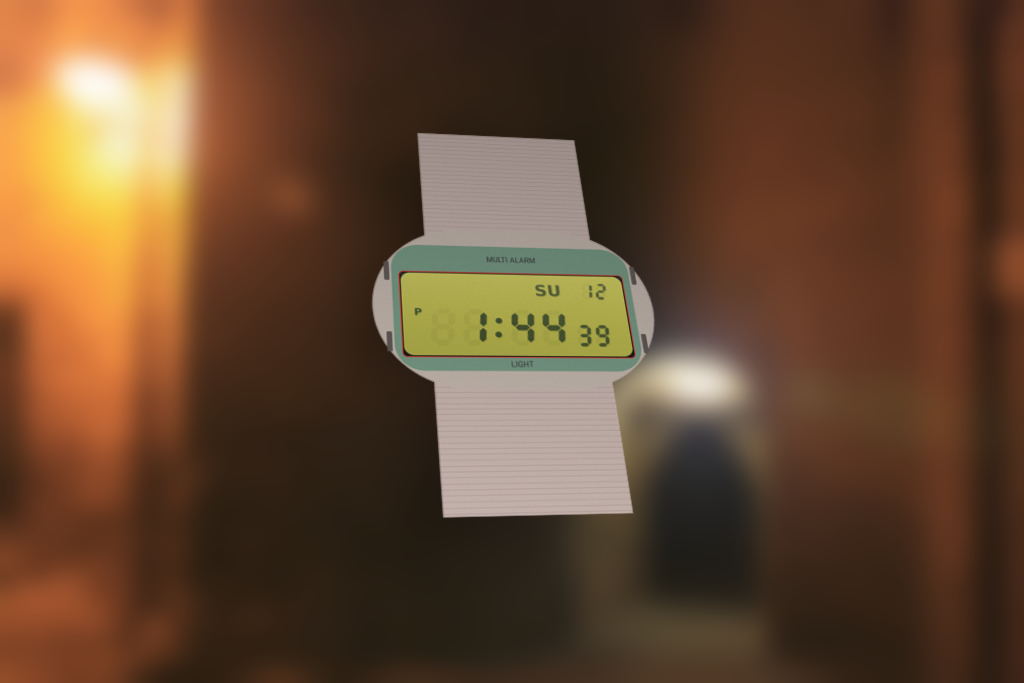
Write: 1 h 44 min 39 s
